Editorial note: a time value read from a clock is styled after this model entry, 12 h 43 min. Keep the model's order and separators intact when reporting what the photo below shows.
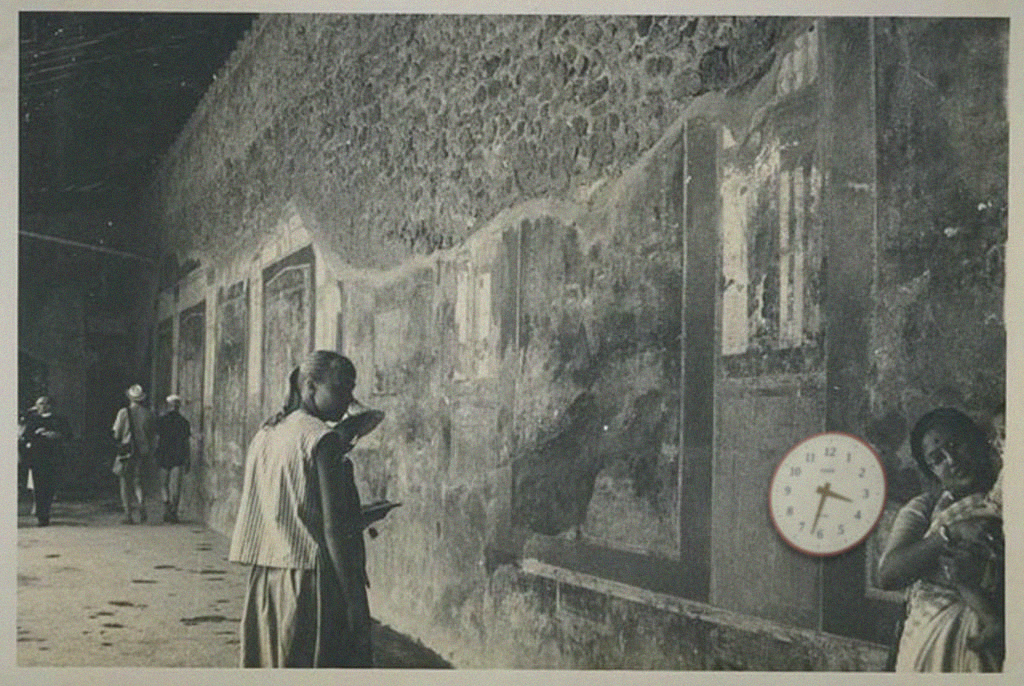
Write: 3 h 32 min
